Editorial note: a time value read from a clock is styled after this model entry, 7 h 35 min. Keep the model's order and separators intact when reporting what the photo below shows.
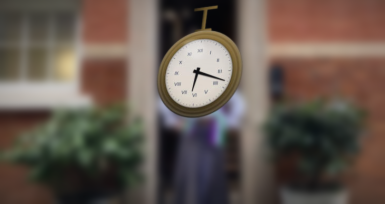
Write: 6 h 18 min
